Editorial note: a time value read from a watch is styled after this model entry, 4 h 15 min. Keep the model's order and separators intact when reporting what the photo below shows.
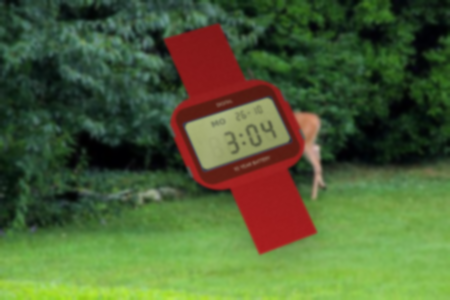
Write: 3 h 04 min
